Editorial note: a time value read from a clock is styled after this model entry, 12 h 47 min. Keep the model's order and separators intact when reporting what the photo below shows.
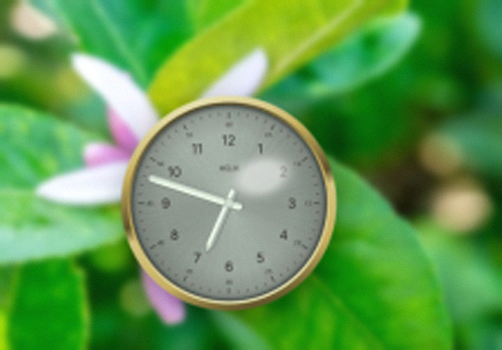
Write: 6 h 48 min
